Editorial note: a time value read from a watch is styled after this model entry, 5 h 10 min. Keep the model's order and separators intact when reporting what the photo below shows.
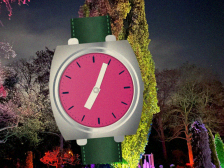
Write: 7 h 04 min
